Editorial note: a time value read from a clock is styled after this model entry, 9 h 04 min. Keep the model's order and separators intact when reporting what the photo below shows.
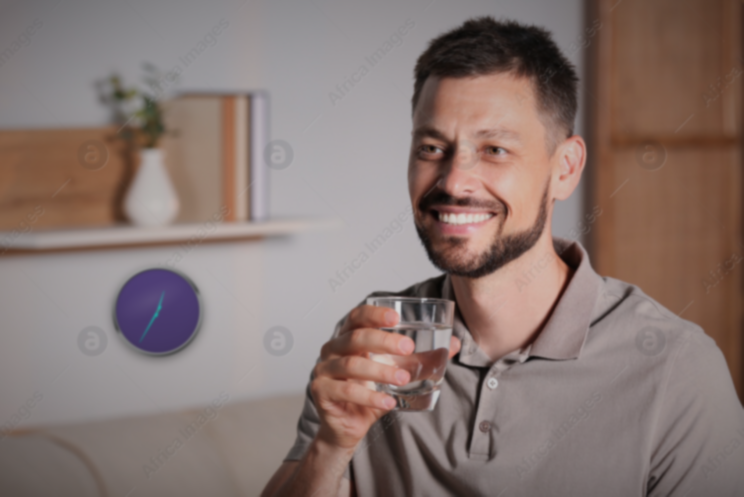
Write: 12 h 35 min
